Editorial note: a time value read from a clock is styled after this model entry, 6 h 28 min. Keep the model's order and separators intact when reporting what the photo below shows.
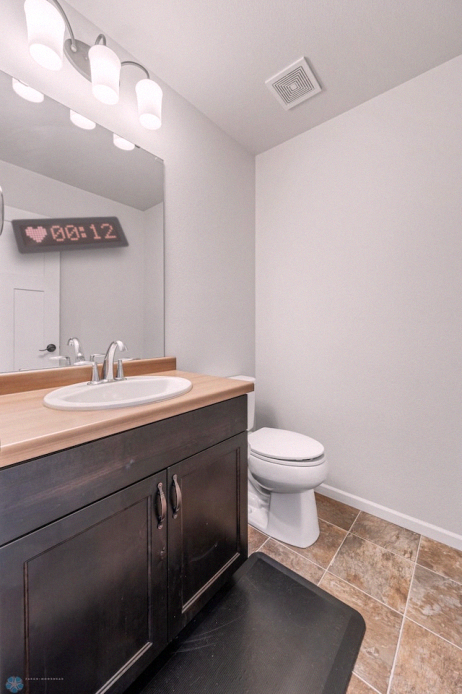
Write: 0 h 12 min
